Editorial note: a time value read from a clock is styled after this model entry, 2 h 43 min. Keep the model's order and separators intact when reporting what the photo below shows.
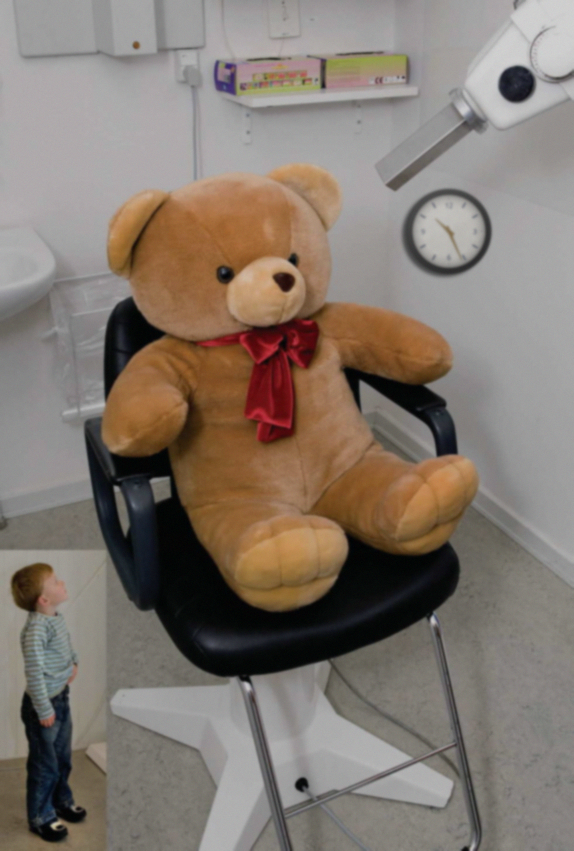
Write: 10 h 26 min
